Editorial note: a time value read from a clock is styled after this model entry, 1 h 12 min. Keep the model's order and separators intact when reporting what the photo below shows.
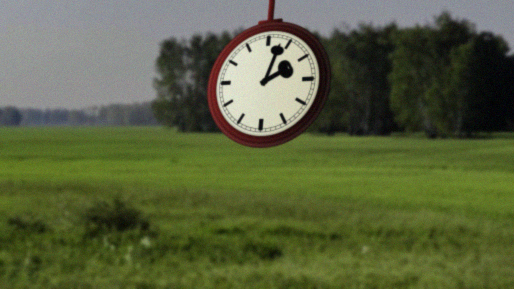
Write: 2 h 03 min
